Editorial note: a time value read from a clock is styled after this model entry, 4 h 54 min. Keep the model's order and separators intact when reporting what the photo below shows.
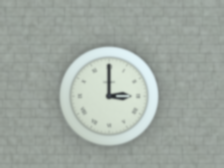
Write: 3 h 00 min
